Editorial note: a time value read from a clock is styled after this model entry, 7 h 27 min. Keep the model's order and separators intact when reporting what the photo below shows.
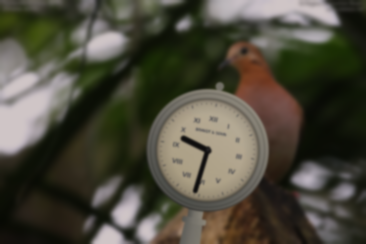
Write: 9 h 31 min
